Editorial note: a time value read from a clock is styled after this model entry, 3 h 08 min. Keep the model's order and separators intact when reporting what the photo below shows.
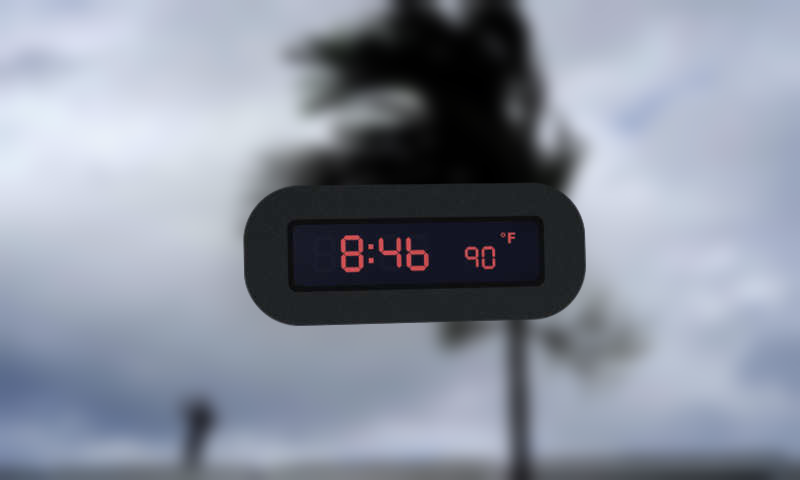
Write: 8 h 46 min
